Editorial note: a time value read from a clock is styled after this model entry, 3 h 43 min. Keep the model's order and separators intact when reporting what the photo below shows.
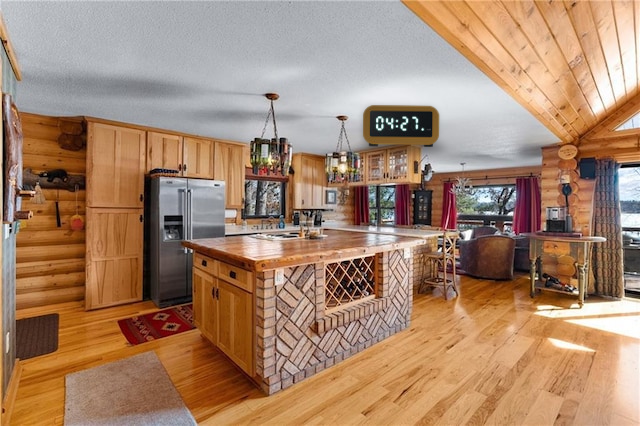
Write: 4 h 27 min
